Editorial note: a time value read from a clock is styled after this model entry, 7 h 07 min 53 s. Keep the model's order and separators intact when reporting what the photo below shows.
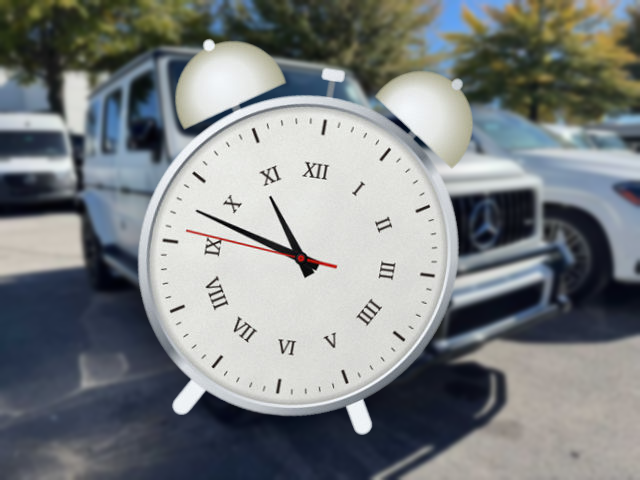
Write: 10 h 47 min 46 s
